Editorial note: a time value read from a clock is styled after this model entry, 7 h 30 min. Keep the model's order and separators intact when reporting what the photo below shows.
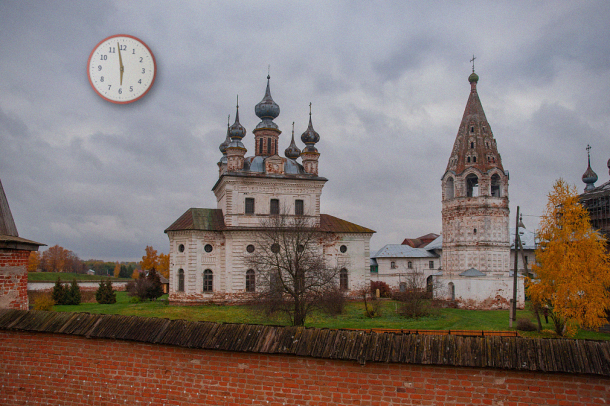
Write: 5 h 58 min
